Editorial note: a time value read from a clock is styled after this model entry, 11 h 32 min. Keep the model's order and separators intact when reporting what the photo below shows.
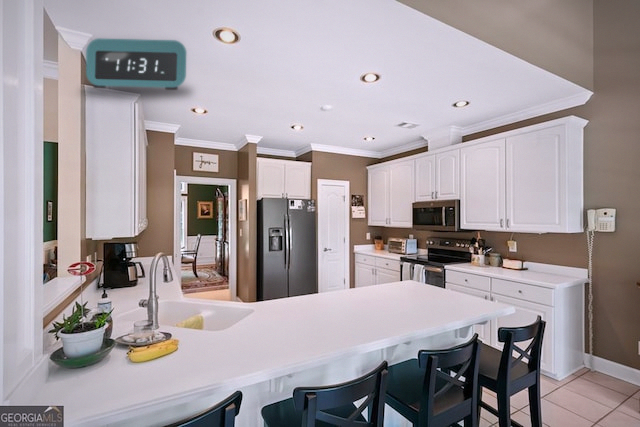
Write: 11 h 31 min
